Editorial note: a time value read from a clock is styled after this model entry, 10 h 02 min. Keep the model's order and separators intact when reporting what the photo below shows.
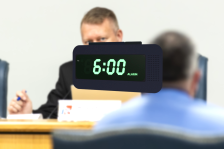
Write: 6 h 00 min
